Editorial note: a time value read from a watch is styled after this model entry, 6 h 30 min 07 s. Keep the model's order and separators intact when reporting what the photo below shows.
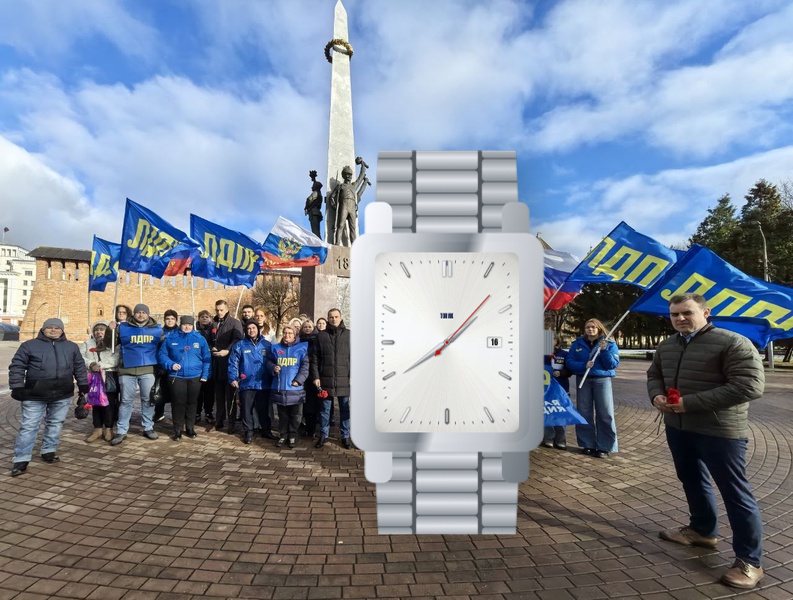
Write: 1 h 39 min 07 s
